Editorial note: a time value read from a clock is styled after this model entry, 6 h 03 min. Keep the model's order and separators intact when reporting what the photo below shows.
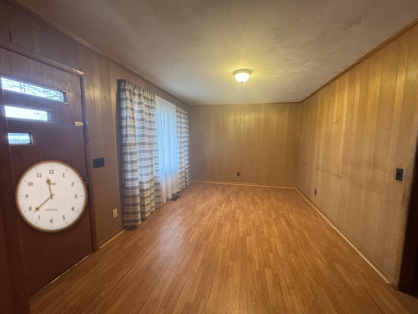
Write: 11 h 38 min
